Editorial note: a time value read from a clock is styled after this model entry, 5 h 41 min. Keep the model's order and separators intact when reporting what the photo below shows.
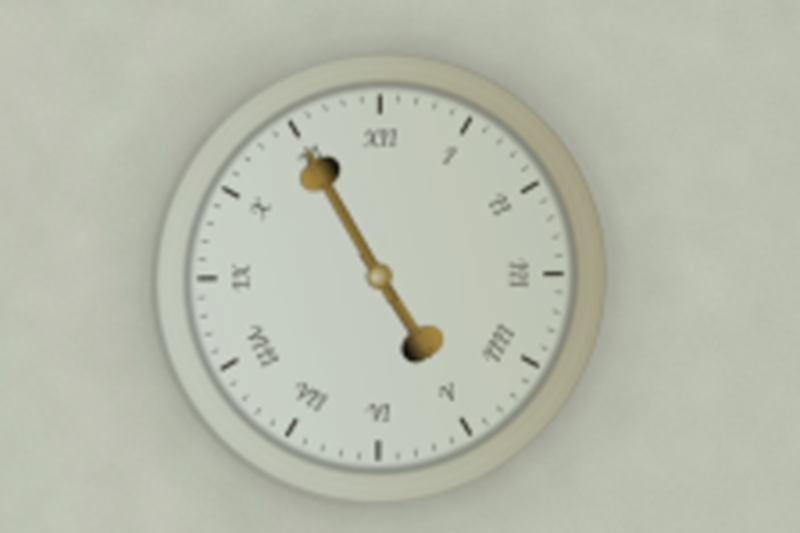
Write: 4 h 55 min
